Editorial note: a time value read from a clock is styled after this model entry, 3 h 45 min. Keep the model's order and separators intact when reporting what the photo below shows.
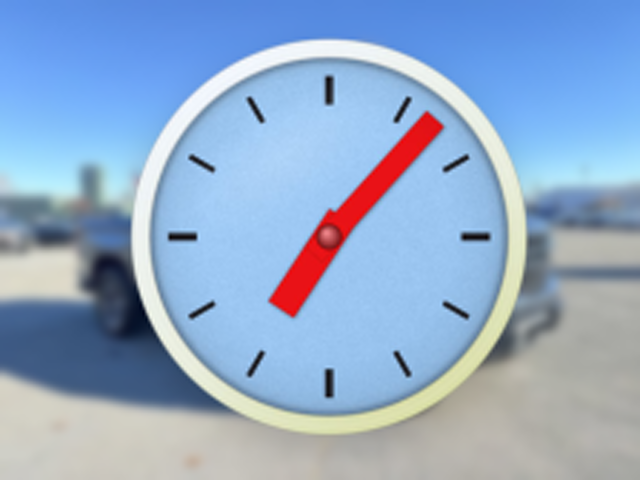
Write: 7 h 07 min
